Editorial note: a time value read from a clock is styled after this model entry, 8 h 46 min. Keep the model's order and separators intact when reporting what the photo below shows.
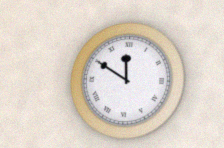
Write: 11 h 50 min
